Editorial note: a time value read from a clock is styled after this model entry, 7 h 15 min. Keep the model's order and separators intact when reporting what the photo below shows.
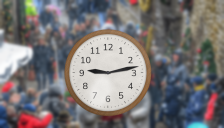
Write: 9 h 13 min
